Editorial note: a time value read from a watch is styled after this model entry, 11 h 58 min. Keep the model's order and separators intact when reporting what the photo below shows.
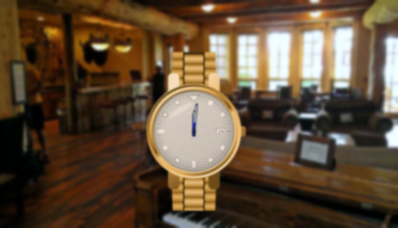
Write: 12 h 01 min
